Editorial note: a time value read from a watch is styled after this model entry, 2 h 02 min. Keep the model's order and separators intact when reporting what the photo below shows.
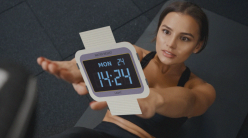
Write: 14 h 24 min
